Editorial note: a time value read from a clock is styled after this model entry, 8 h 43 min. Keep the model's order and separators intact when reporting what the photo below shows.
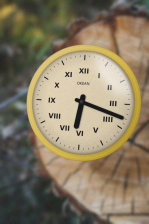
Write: 6 h 18 min
